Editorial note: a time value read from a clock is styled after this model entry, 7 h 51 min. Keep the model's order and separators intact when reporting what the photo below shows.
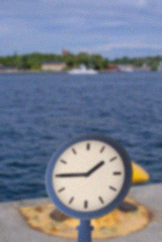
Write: 1 h 45 min
